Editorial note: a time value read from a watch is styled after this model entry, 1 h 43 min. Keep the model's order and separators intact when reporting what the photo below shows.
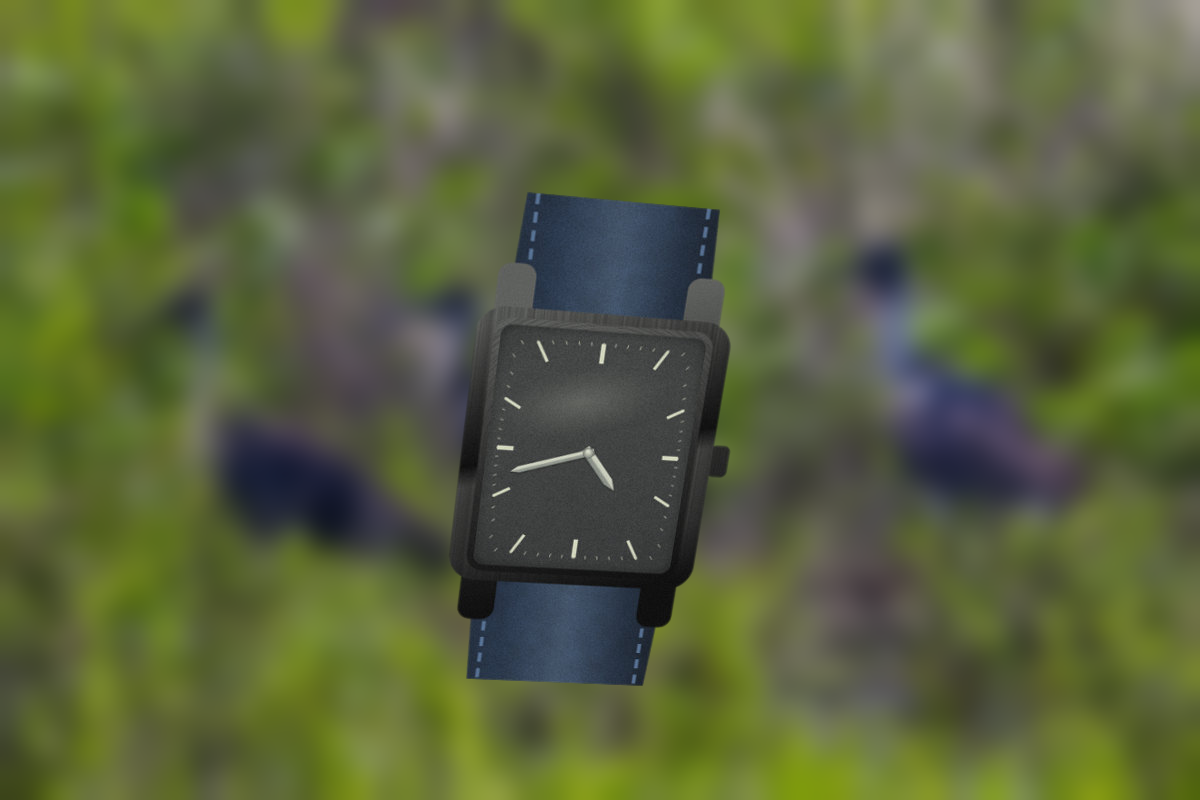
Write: 4 h 42 min
